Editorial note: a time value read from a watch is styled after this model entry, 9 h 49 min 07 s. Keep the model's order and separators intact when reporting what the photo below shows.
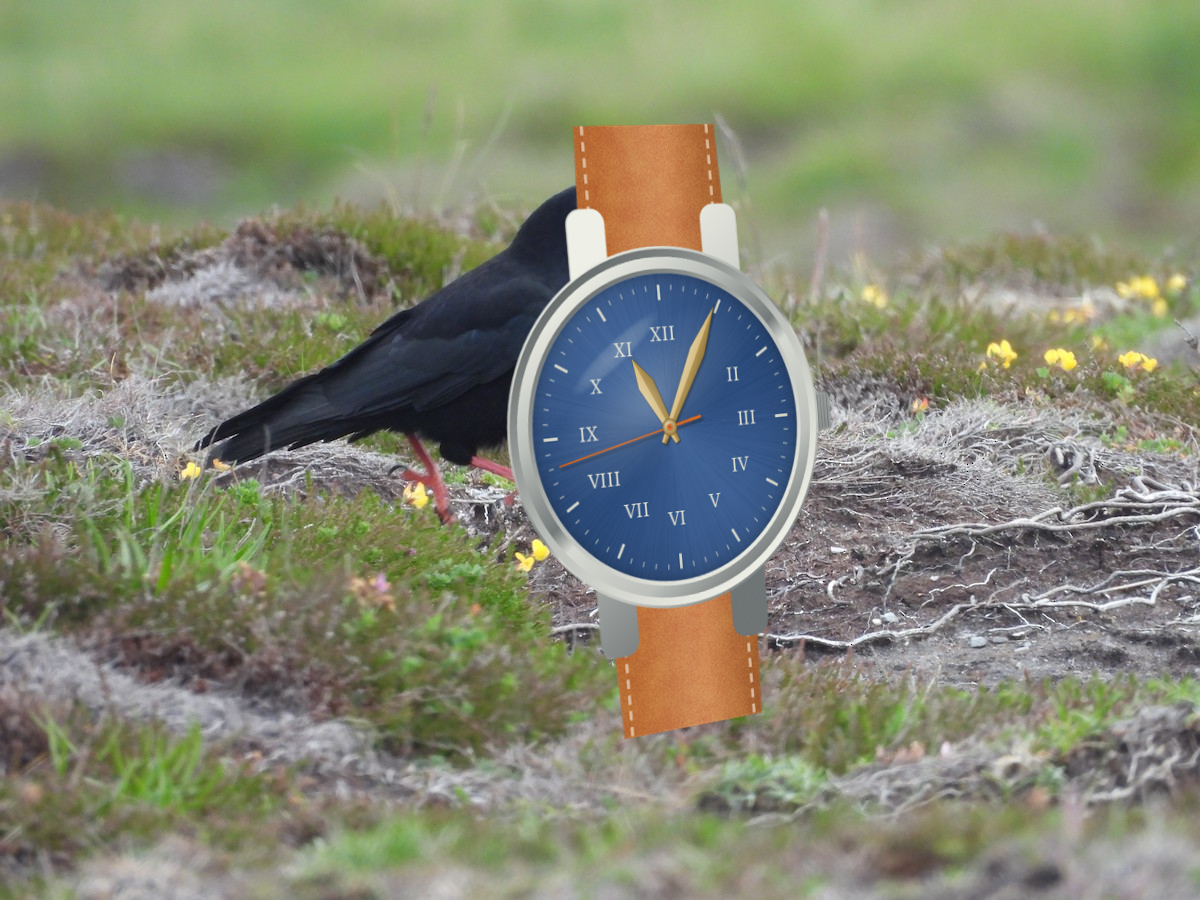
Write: 11 h 04 min 43 s
